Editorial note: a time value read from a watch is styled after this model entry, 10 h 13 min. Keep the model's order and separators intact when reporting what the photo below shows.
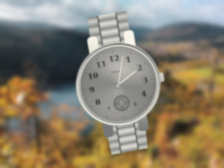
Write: 2 h 03 min
